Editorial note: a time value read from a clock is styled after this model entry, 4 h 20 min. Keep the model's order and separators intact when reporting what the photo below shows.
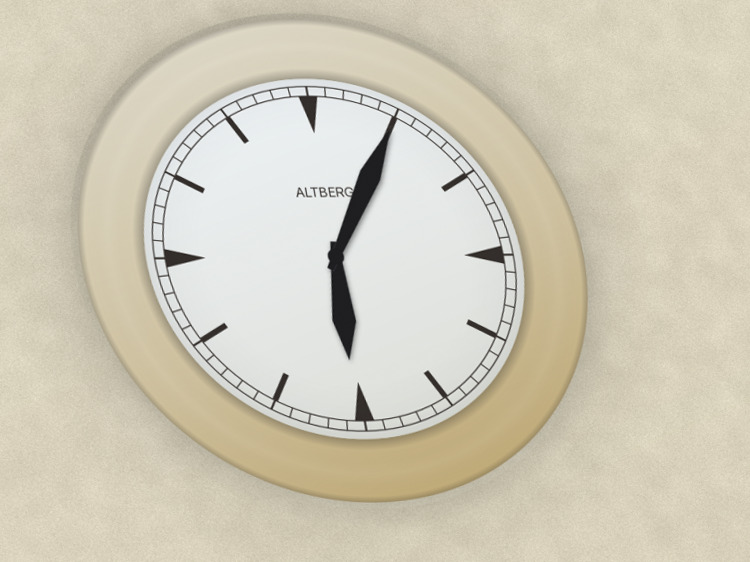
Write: 6 h 05 min
